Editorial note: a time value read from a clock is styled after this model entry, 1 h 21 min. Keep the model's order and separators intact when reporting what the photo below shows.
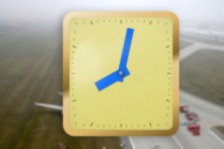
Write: 8 h 02 min
